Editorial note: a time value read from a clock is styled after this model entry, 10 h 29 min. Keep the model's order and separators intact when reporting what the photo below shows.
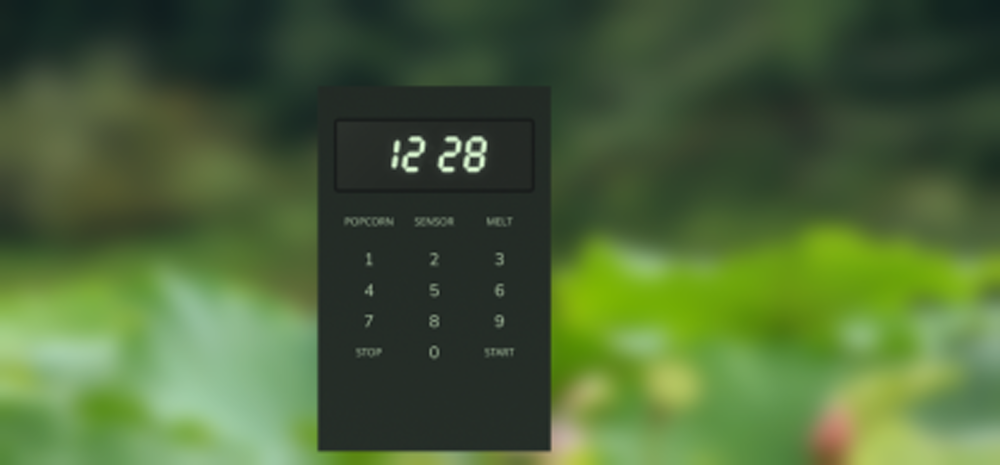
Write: 12 h 28 min
